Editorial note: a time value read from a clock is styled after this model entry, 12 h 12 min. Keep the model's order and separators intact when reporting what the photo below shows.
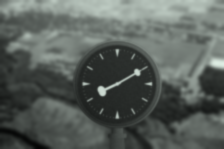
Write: 8 h 10 min
